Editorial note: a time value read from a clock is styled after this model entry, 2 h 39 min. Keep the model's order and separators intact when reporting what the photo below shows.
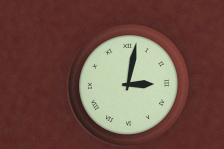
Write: 3 h 02 min
